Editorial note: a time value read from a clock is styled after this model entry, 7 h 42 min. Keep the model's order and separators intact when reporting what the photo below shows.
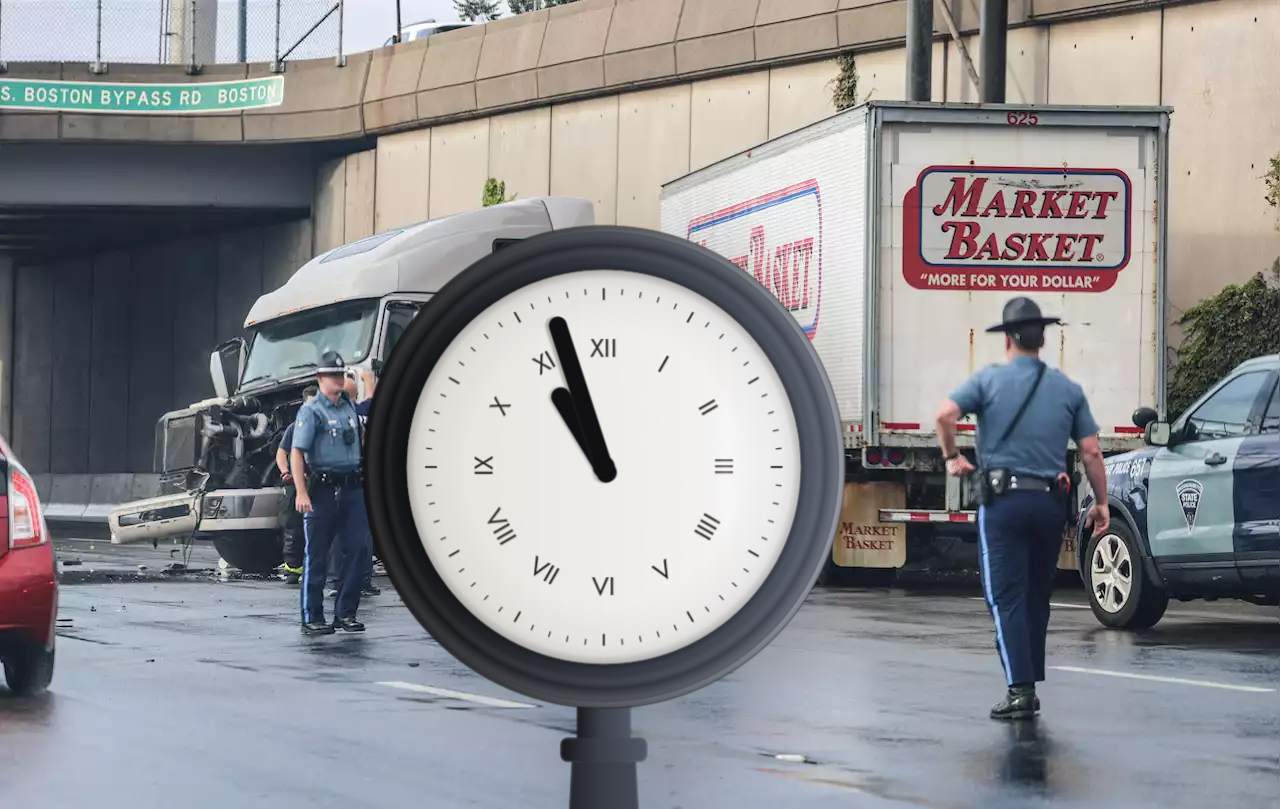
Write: 10 h 57 min
